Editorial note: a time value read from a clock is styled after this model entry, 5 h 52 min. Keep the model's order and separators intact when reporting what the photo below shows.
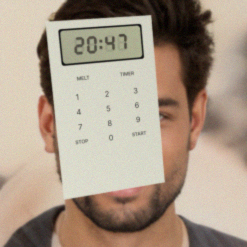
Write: 20 h 47 min
